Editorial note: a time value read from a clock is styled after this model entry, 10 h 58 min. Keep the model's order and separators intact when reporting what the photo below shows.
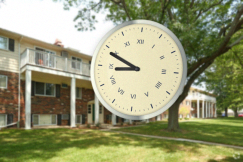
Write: 8 h 49 min
